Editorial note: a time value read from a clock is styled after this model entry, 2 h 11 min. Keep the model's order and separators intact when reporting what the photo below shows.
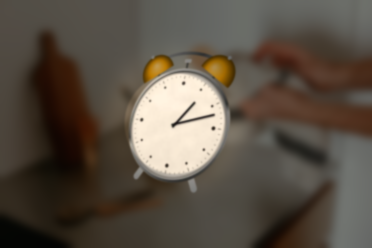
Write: 1 h 12 min
